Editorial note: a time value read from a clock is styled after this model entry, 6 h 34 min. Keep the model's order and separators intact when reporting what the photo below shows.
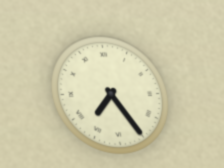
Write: 7 h 25 min
